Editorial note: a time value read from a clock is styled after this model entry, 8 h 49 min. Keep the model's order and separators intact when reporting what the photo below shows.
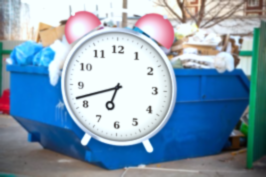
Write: 6 h 42 min
